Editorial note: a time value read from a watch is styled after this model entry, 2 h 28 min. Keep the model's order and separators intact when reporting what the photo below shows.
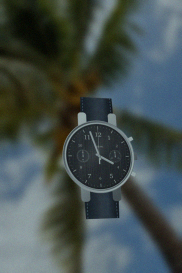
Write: 3 h 57 min
